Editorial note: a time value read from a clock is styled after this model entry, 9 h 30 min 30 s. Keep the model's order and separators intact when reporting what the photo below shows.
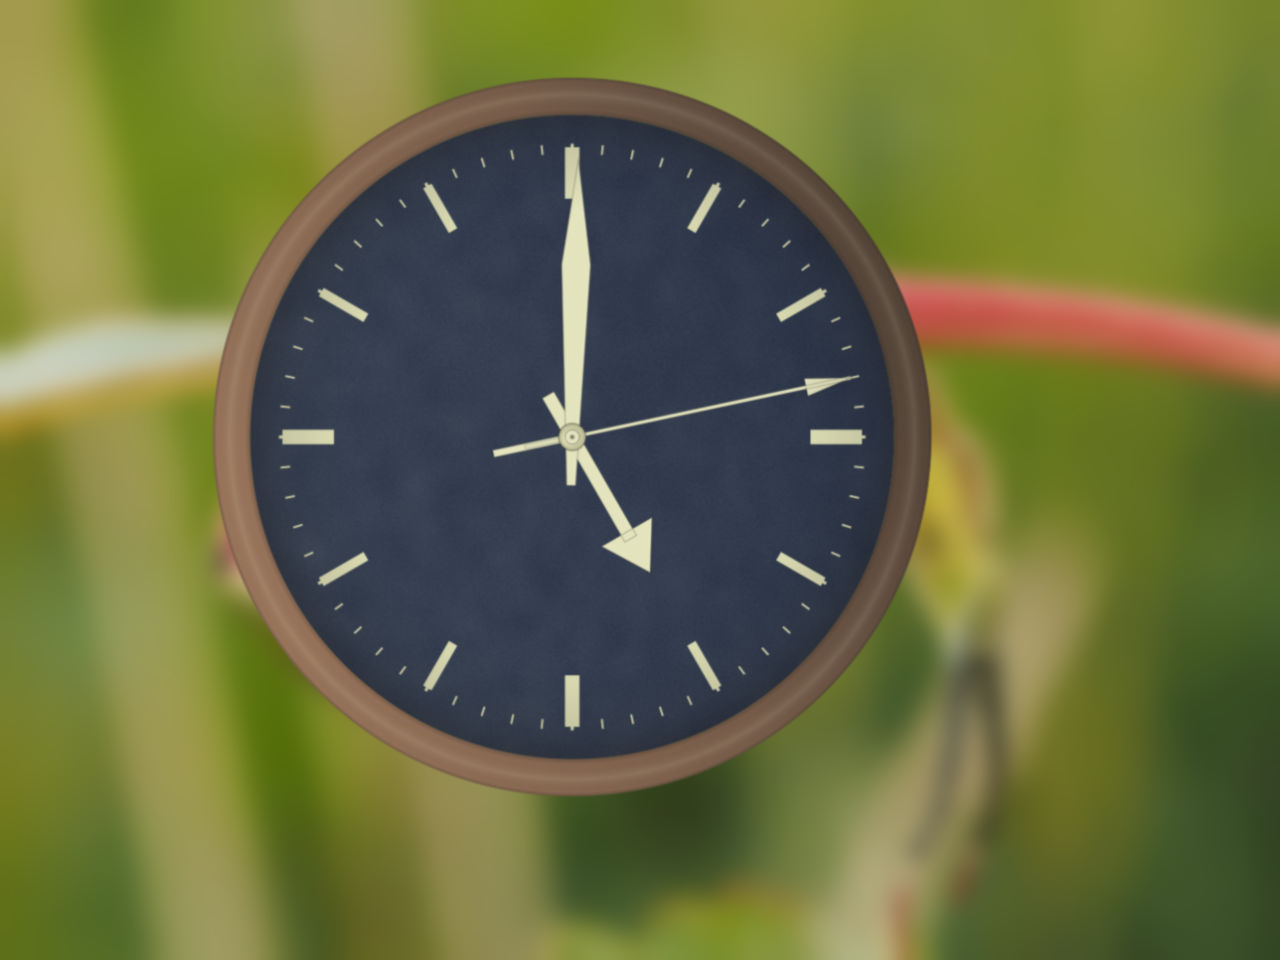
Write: 5 h 00 min 13 s
